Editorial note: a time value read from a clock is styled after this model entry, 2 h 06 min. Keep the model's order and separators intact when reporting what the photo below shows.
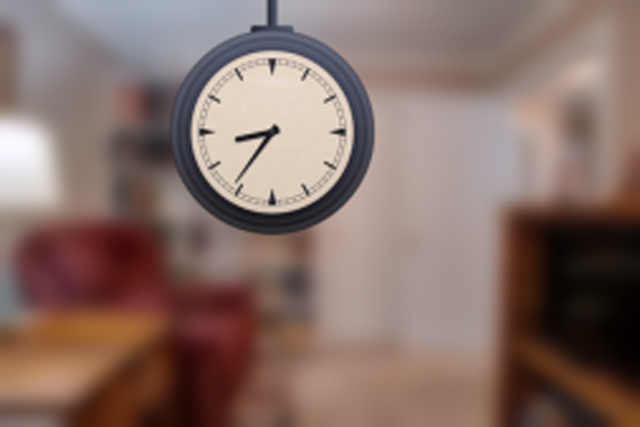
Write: 8 h 36 min
